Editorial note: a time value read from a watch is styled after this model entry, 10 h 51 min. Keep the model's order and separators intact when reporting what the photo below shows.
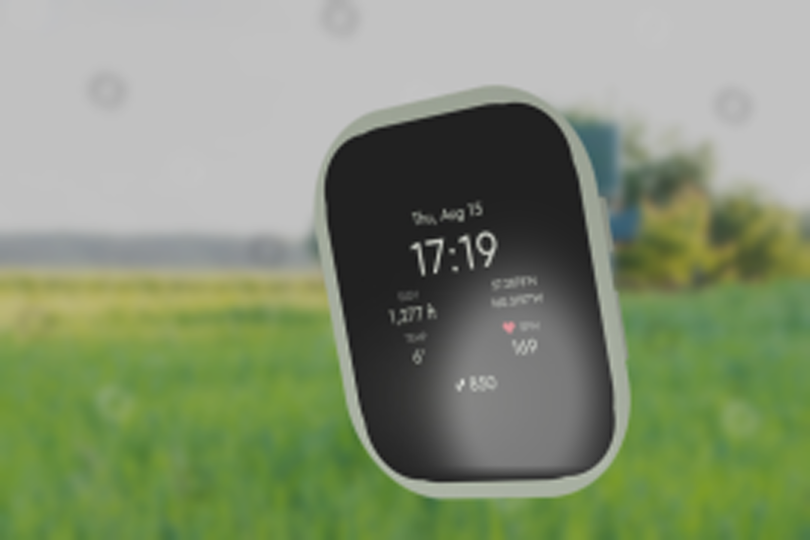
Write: 17 h 19 min
